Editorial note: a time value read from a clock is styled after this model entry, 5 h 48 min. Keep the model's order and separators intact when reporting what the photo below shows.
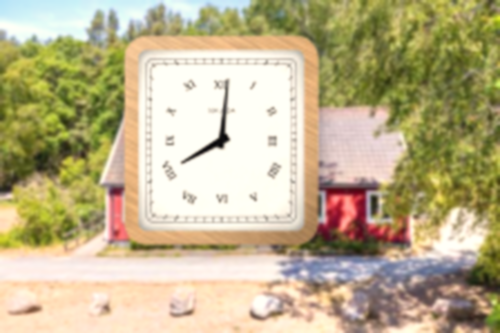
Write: 8 h 01 min
